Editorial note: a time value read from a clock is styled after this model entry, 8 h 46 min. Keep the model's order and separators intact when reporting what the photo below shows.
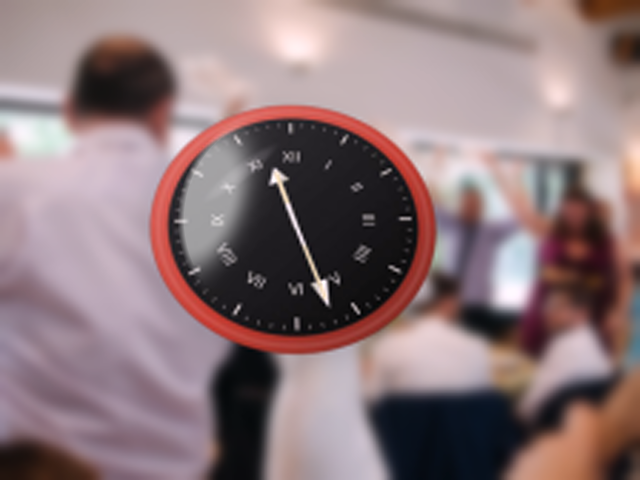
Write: 11 h 27 min
